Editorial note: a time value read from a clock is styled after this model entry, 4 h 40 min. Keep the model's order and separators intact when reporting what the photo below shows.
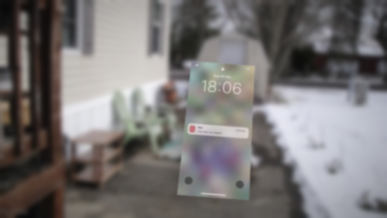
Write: 18 h 06 min
